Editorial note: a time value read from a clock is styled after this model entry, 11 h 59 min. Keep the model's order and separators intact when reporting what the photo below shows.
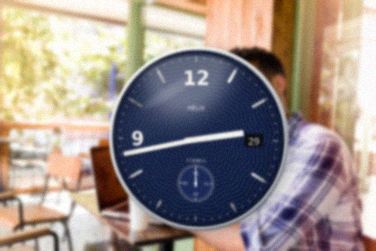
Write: 2 h 43 min
